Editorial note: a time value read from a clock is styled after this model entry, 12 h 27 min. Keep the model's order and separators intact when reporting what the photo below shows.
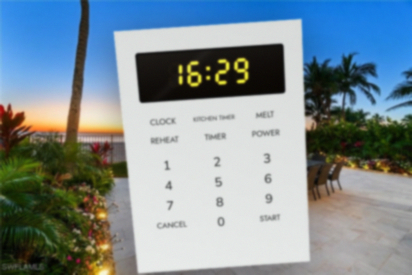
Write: 16 h 29 min
